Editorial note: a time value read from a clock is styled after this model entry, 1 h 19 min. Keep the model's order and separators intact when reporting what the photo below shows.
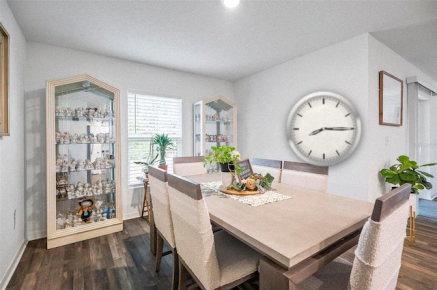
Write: 8 h 15 min
